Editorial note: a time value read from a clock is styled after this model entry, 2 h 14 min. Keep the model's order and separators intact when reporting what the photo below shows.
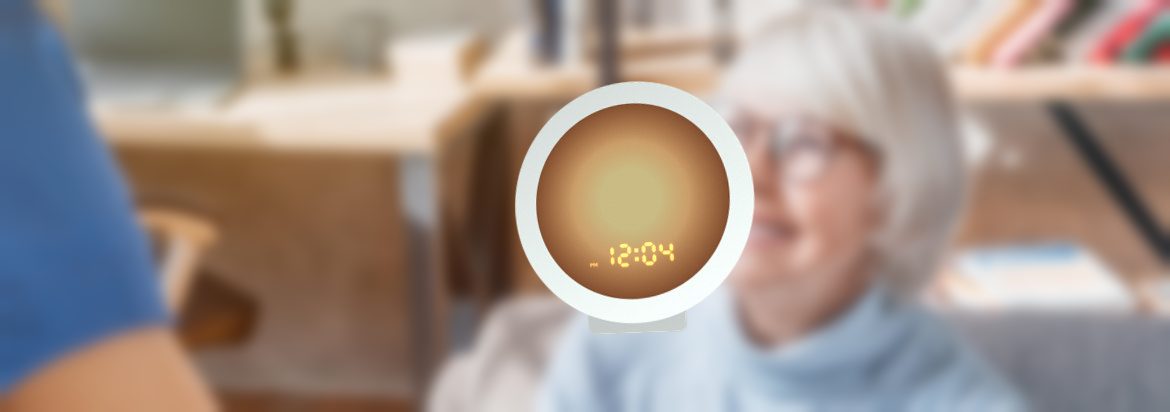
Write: 12 h 04 min
